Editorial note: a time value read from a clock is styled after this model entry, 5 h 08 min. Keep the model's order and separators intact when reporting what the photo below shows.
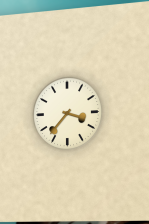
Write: 3 h 37 min
